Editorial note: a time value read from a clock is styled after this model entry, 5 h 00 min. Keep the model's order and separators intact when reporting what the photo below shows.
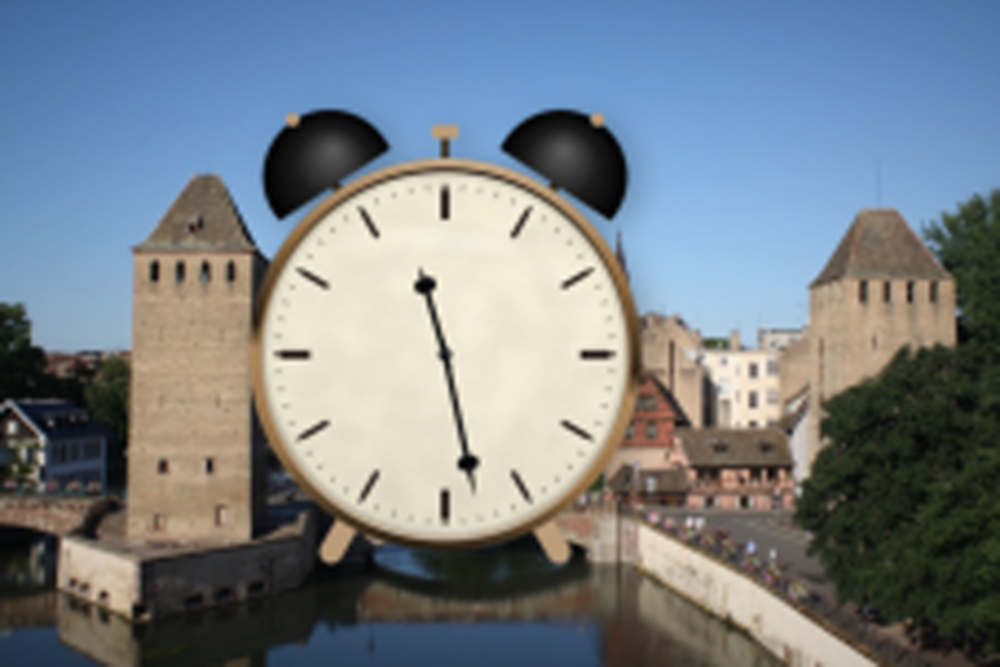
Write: 11 h 28 min
